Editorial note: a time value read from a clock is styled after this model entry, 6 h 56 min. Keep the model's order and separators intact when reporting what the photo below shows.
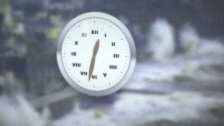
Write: 12 h 32 min
